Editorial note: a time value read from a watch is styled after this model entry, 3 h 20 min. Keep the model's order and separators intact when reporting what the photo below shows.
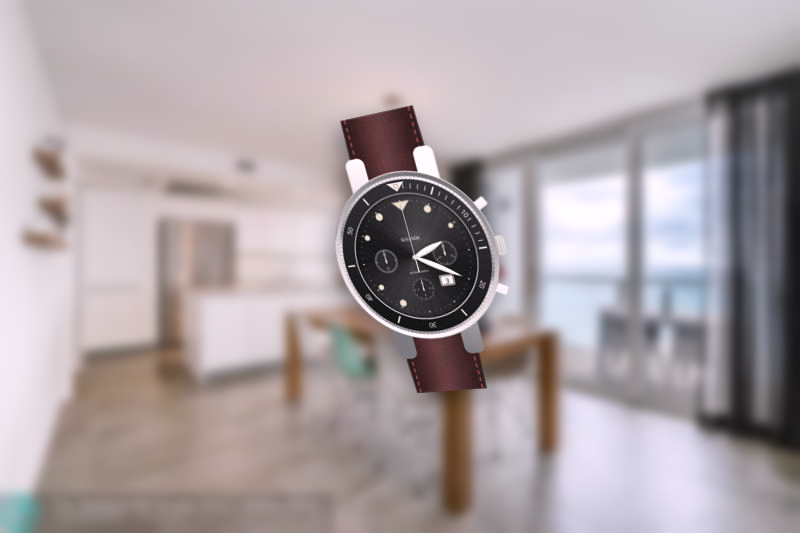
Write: 2 h 20 min
